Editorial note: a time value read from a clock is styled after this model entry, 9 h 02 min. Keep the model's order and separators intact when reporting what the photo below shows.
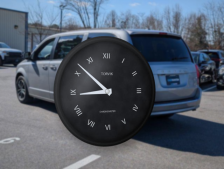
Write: 8 h 52 min
